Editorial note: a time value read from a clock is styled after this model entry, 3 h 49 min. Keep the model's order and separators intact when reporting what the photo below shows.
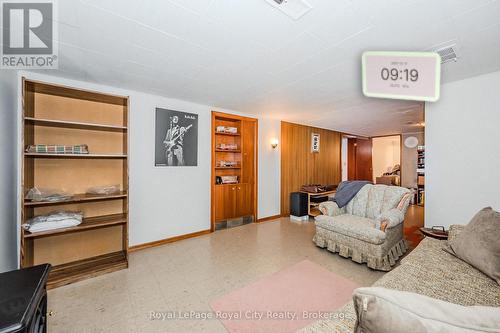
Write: 9 h 19 min
